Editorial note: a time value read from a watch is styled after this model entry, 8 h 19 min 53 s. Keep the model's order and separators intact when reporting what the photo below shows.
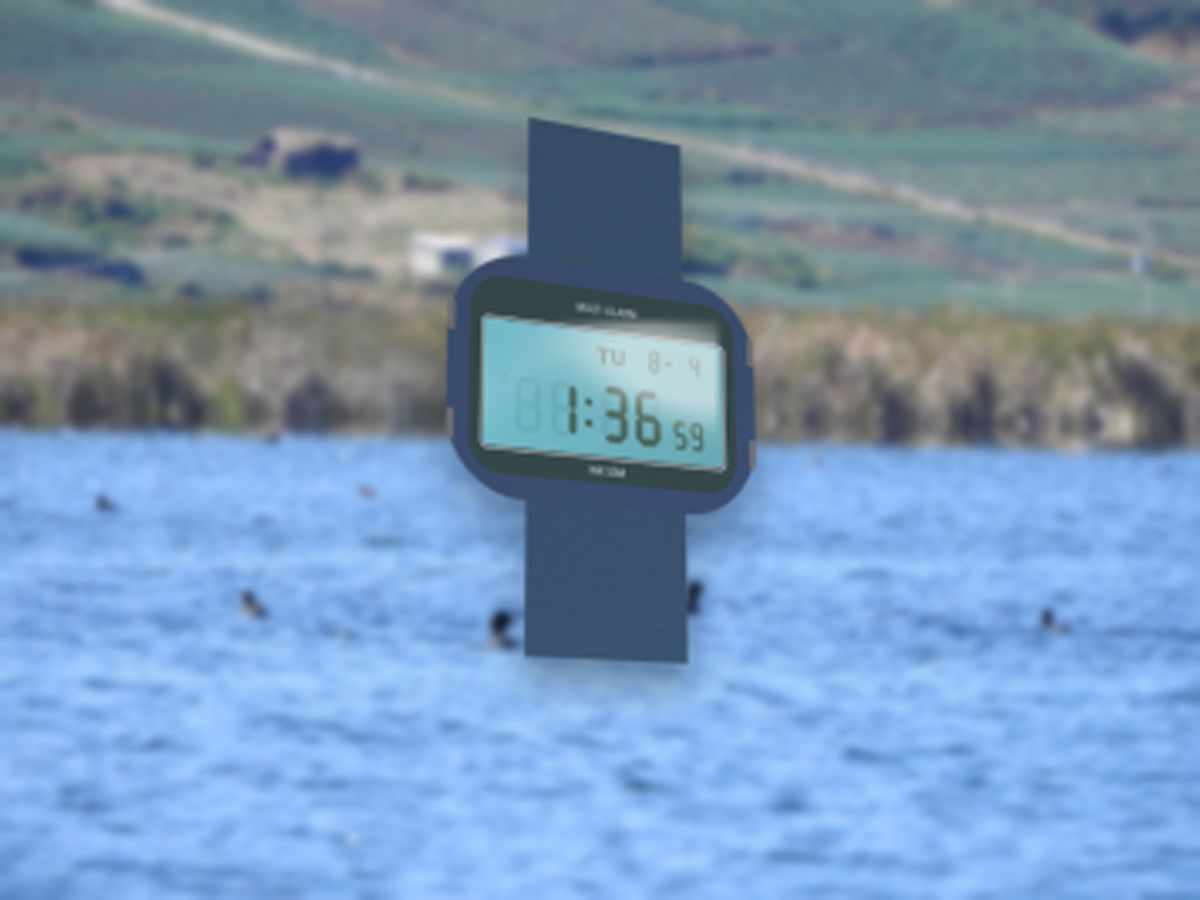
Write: 1 h 36 min 59 s
